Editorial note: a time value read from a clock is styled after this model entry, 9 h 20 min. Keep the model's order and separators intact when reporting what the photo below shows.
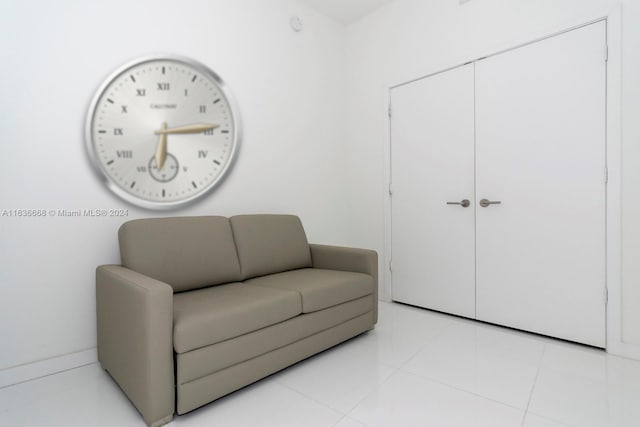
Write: 6 h 14 min
